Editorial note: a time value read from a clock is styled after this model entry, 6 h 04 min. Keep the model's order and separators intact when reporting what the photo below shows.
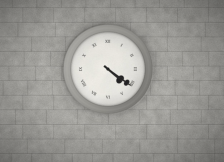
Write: 4 h 21 min
